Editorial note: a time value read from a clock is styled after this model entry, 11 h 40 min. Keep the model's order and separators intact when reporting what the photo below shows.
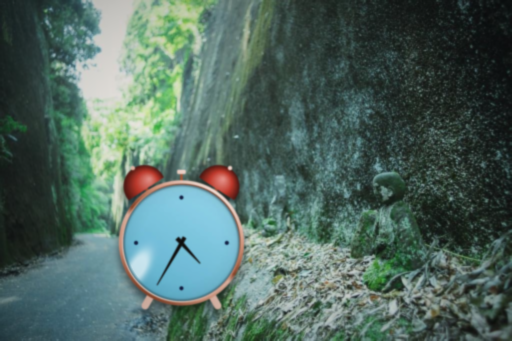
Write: 4 h 35 min
